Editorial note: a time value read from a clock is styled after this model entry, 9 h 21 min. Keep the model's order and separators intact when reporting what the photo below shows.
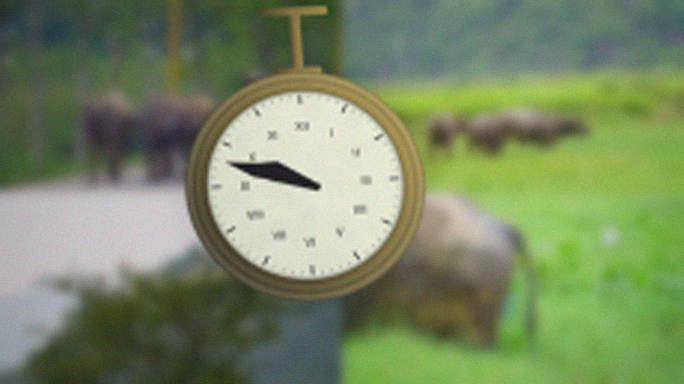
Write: 9 h 48 min
